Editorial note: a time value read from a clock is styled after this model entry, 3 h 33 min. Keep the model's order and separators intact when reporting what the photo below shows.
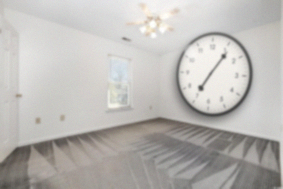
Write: 7 h 06 min
